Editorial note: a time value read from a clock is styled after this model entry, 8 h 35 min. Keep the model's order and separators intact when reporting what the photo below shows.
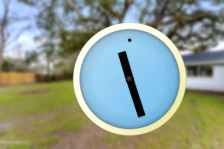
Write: 11 h 27 min
